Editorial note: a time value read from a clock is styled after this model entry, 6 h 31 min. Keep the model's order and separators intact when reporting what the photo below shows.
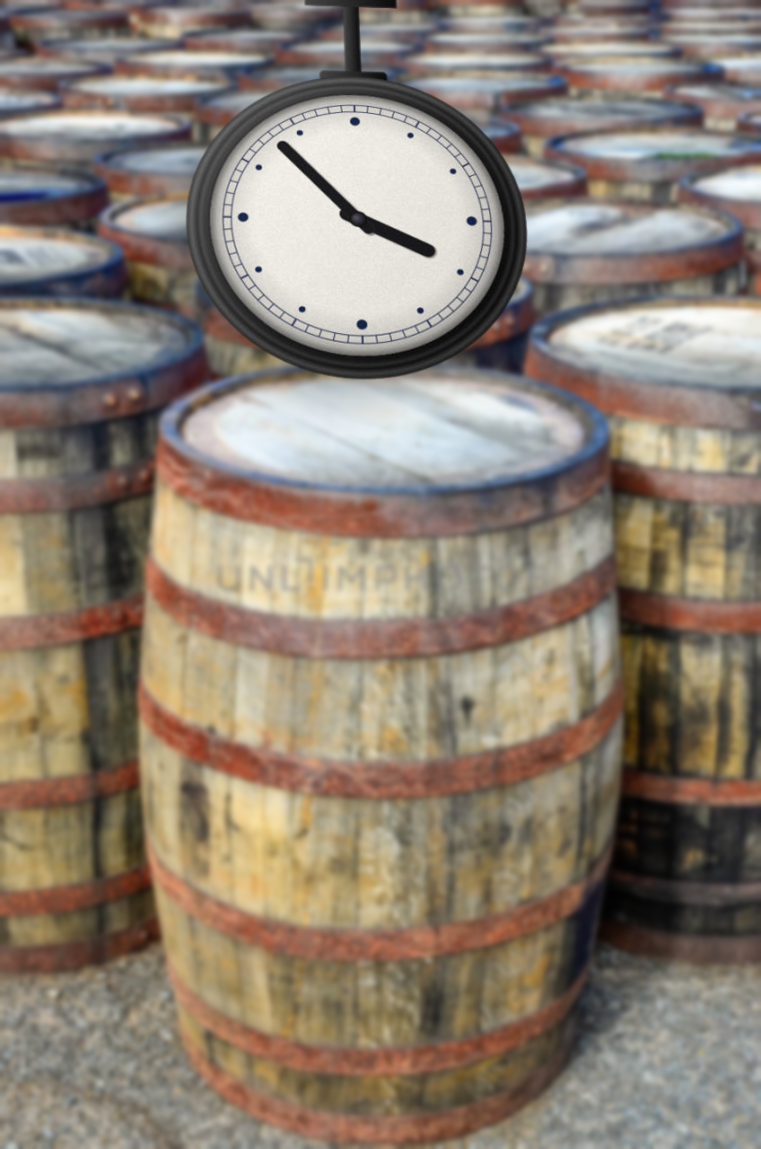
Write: 3 h 53 min
